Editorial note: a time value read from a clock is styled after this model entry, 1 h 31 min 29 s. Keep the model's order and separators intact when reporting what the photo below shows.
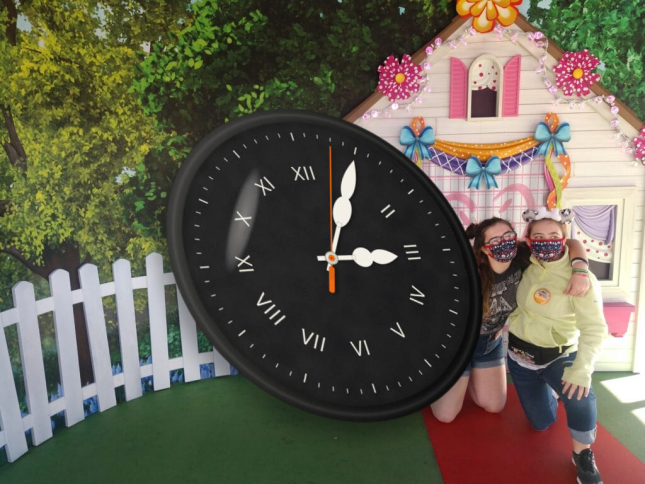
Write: 3 h 05 min 03 s
